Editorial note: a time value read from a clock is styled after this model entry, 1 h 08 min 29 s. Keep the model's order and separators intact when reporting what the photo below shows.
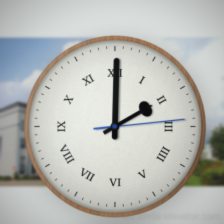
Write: 2 h 00 min 14 s
